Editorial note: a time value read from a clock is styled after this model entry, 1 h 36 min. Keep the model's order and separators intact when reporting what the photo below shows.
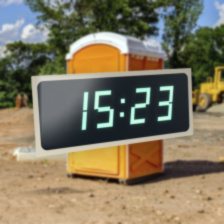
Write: 15 h 23 min
